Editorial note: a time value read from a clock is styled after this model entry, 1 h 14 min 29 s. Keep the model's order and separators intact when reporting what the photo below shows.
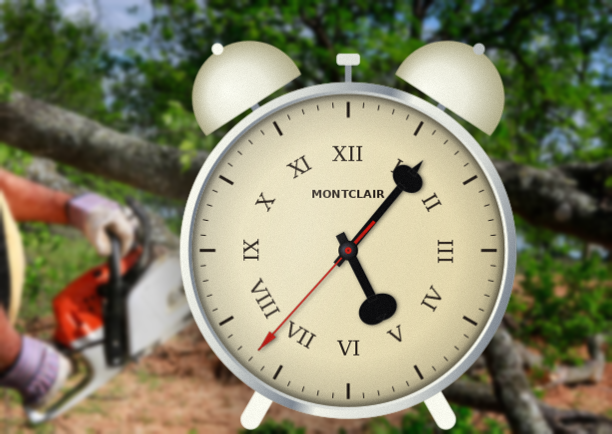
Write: 5 h 06 min 37 s
